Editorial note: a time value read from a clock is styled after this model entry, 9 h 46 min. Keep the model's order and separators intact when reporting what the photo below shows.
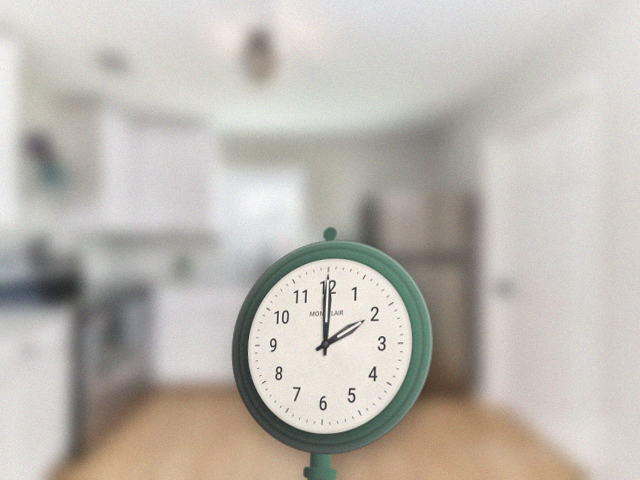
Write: 2 h 00 min
